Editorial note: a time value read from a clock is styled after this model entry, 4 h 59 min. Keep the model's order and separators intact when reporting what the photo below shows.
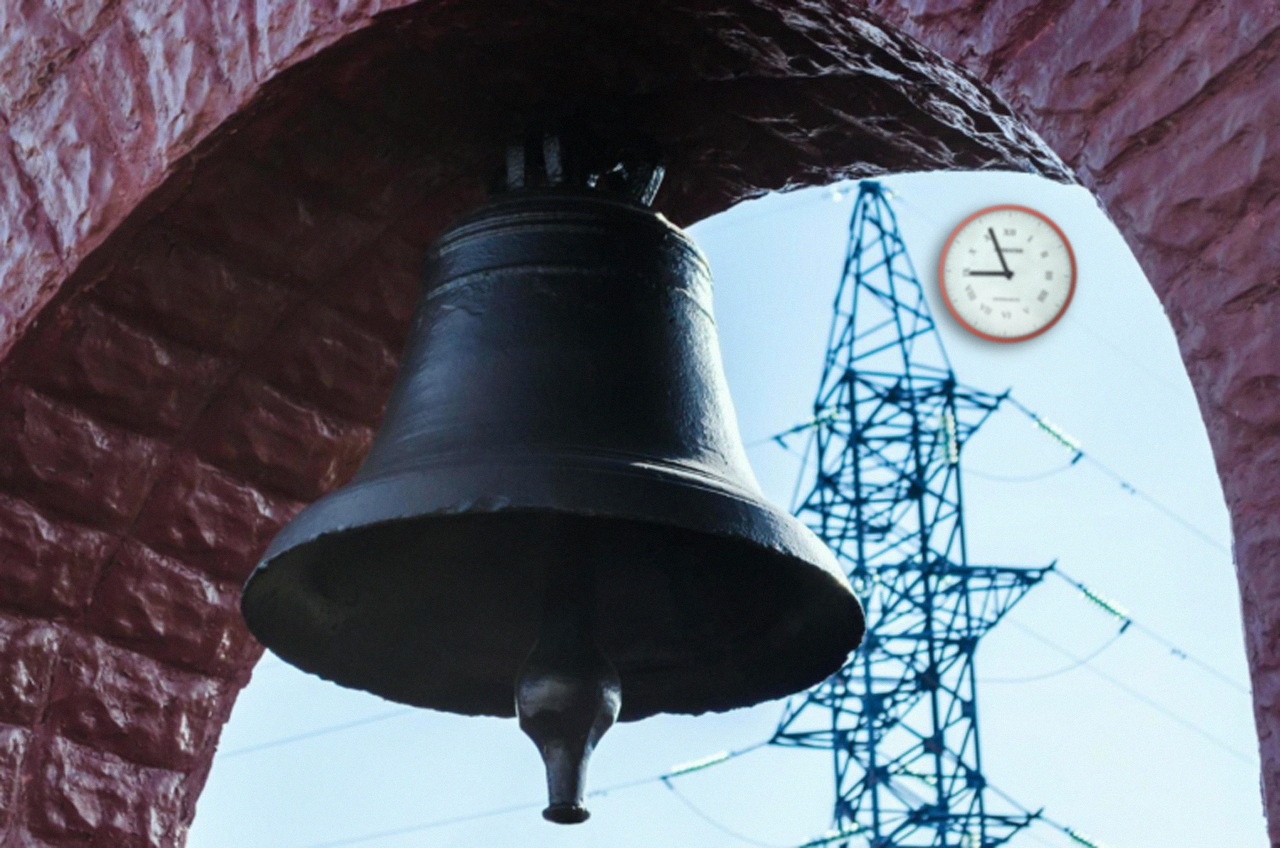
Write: 8 h 56 min
